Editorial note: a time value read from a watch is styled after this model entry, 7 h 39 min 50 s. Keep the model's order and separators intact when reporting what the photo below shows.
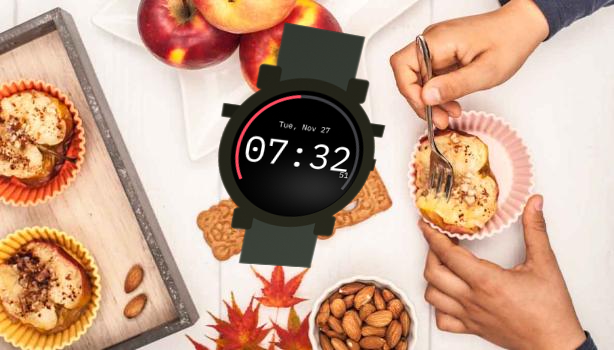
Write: 7 h 32 min 51 s
